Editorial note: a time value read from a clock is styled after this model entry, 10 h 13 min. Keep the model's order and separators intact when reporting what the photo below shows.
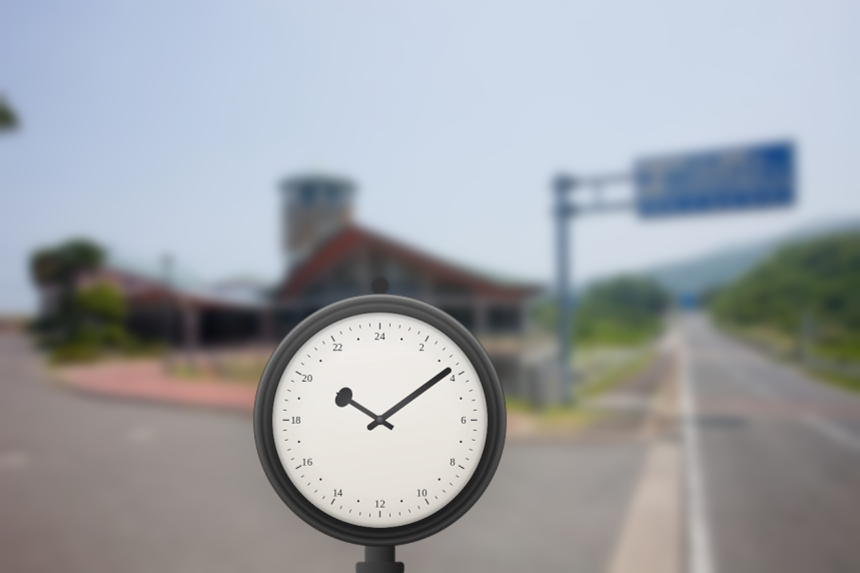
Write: 20 h 09 min
